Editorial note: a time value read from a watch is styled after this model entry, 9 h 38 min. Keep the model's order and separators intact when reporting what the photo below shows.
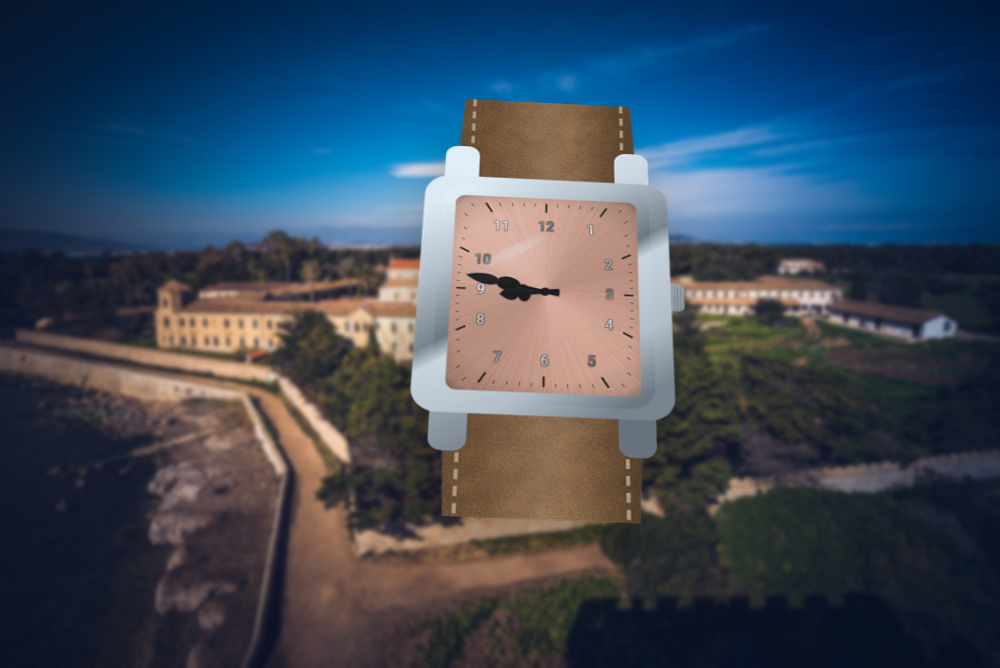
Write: 8 h 47 min
